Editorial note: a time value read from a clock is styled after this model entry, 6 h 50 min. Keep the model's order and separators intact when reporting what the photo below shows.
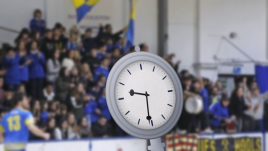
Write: 9 h 31 min
